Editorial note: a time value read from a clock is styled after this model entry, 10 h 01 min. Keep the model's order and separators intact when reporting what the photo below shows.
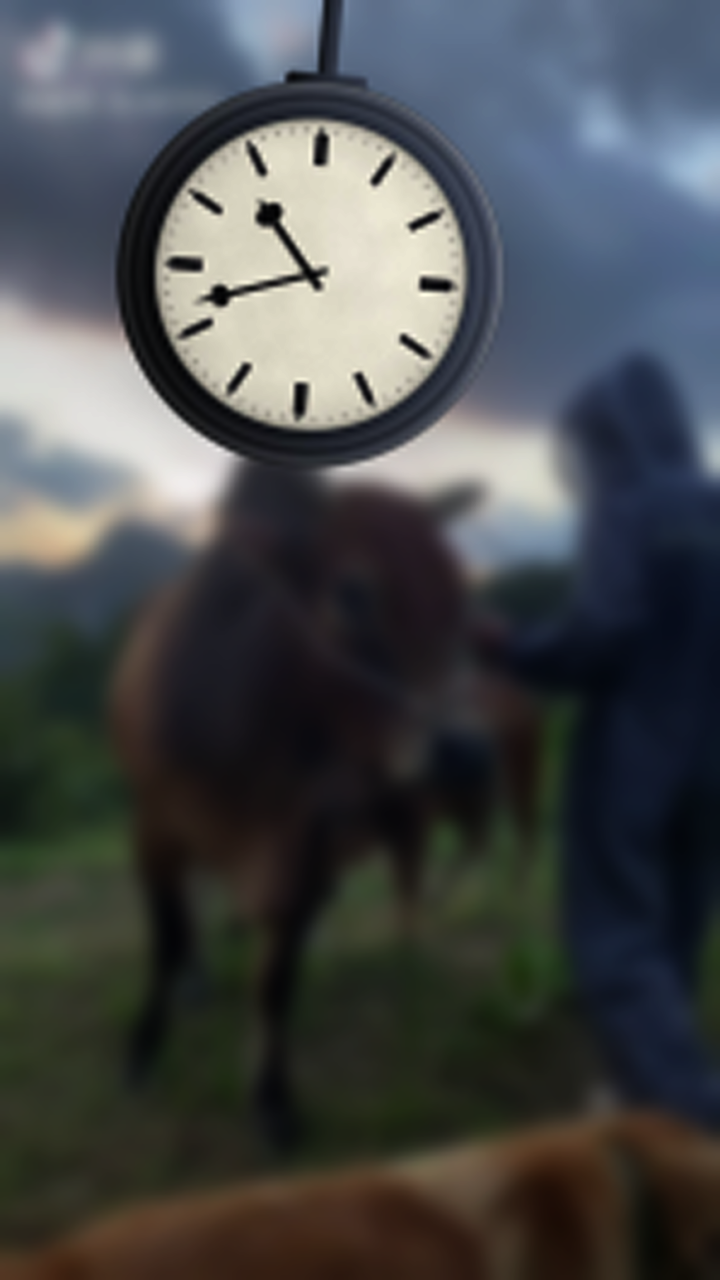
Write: 10 h 42 min
